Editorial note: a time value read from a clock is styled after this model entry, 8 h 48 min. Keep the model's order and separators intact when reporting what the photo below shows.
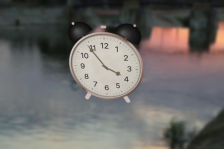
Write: 3 h 54 min
